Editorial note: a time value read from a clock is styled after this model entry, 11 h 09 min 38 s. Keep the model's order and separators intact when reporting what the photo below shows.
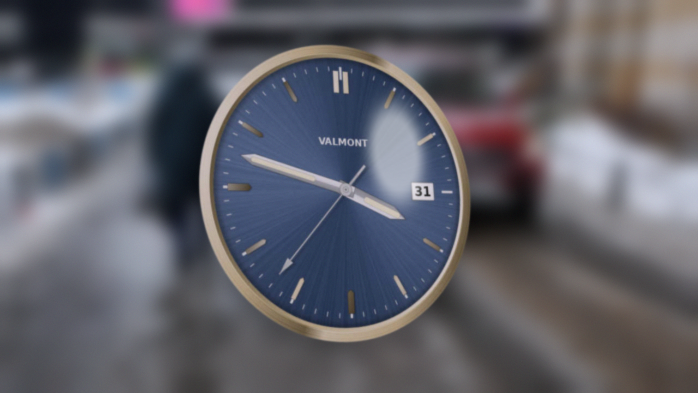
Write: 3 h 47 min 37 s
